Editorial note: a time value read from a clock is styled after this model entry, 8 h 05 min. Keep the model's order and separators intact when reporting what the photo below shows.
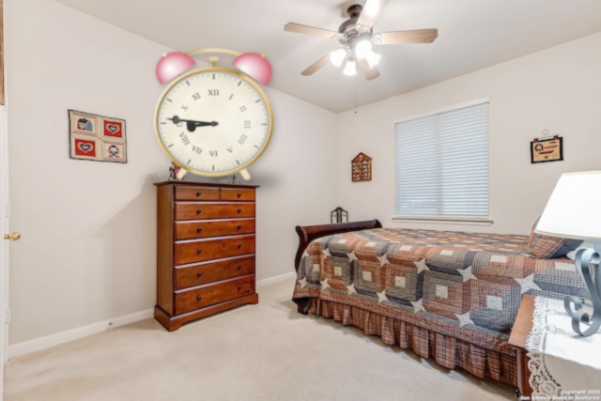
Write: 8 h 46 min
